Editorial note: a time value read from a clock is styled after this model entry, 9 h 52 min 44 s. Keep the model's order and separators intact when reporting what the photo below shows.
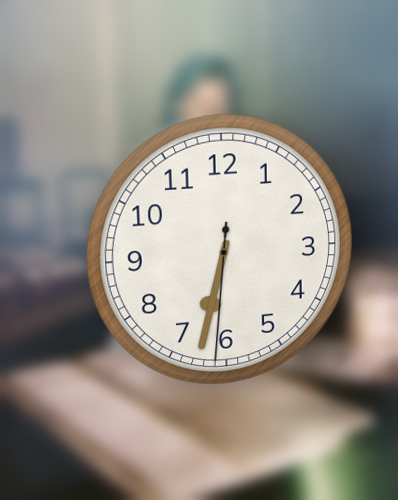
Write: 6 h 32 min 31 s
